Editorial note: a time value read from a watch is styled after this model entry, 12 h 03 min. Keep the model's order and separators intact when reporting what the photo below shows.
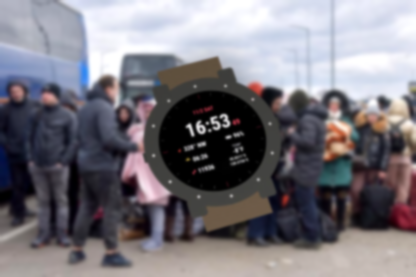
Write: 16 h 53 min
